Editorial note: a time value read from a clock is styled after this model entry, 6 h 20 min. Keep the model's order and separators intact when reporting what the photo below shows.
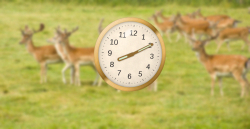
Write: 8 h 10 min
